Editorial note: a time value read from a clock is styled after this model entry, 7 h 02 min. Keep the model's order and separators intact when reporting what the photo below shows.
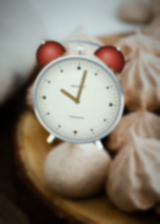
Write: 10 h 02 min
